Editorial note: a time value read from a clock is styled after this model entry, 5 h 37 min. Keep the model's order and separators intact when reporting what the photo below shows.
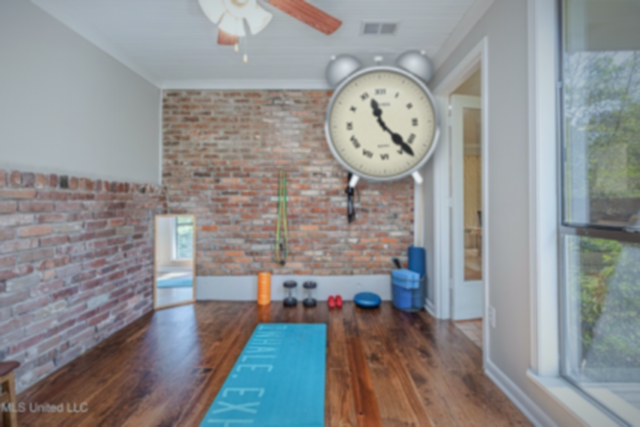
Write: 11 h 23 min
